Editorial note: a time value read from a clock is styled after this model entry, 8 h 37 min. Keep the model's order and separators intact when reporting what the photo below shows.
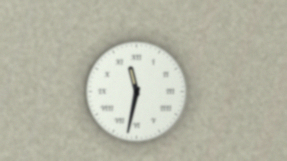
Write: 11 h 32 min
